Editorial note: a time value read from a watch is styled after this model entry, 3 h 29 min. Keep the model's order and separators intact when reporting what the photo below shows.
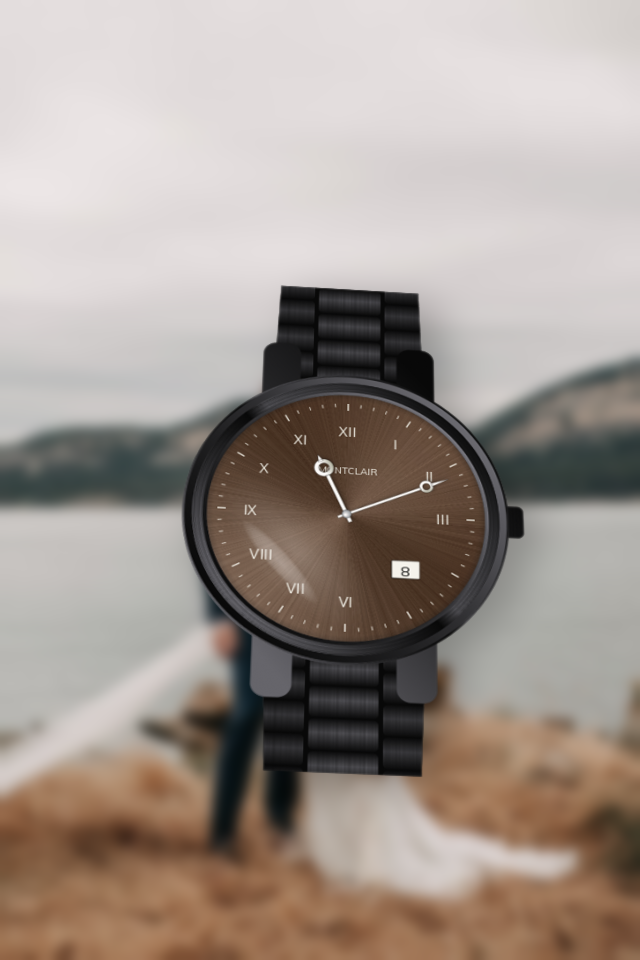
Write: 11 h 11 min
